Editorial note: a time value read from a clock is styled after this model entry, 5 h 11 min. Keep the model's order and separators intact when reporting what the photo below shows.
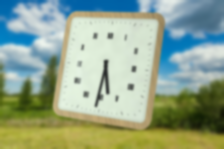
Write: 5 h 31 min
